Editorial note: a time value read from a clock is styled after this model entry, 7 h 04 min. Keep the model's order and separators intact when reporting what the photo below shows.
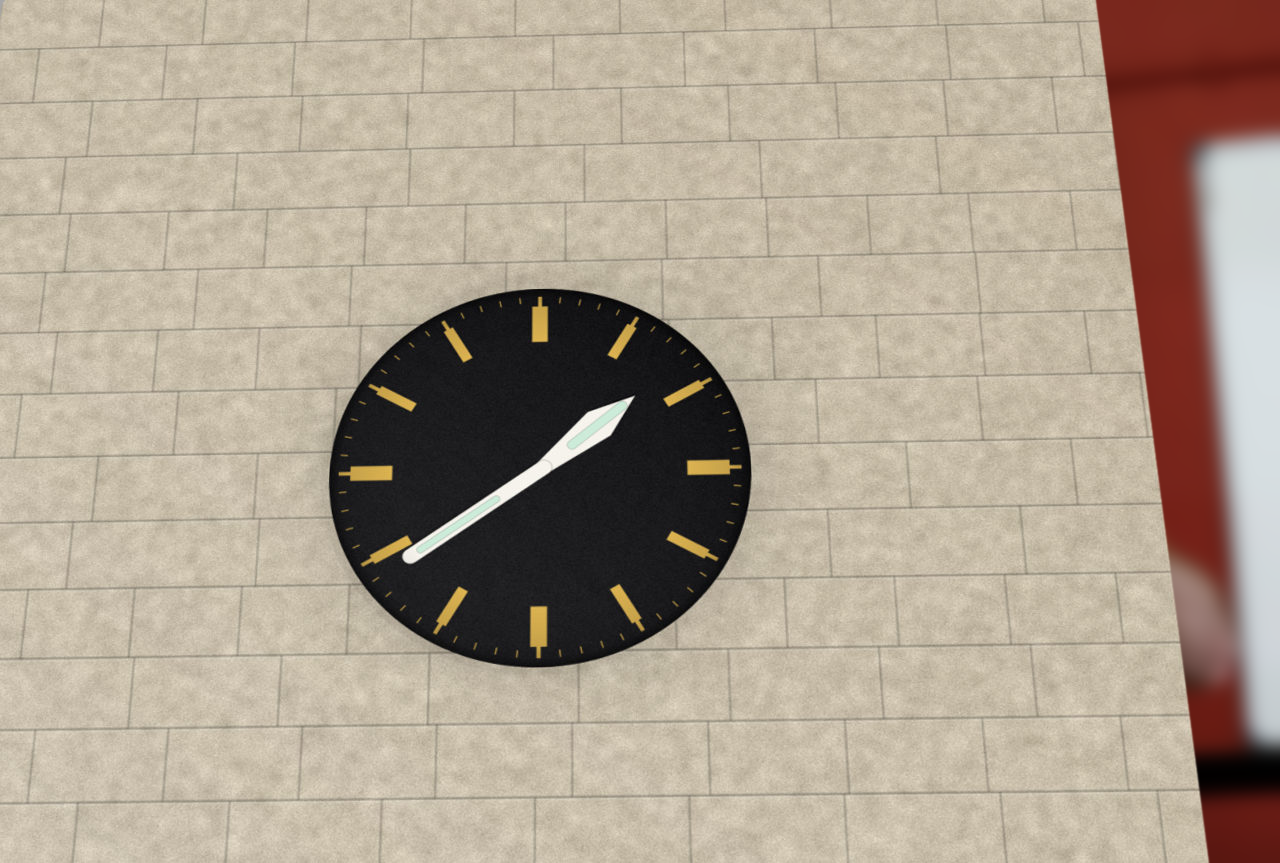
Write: 1 h 39 min
